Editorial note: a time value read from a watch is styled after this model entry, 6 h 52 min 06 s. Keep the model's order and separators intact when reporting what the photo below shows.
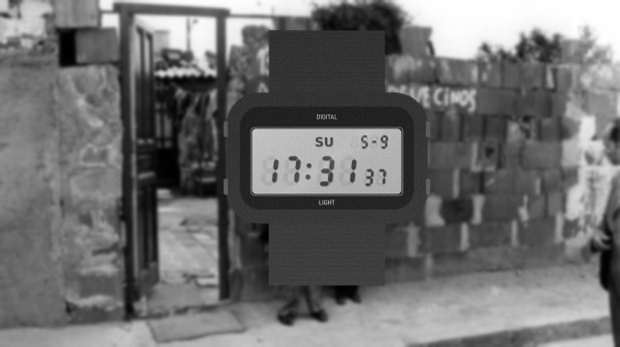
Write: 17 h 31 min 37 s
